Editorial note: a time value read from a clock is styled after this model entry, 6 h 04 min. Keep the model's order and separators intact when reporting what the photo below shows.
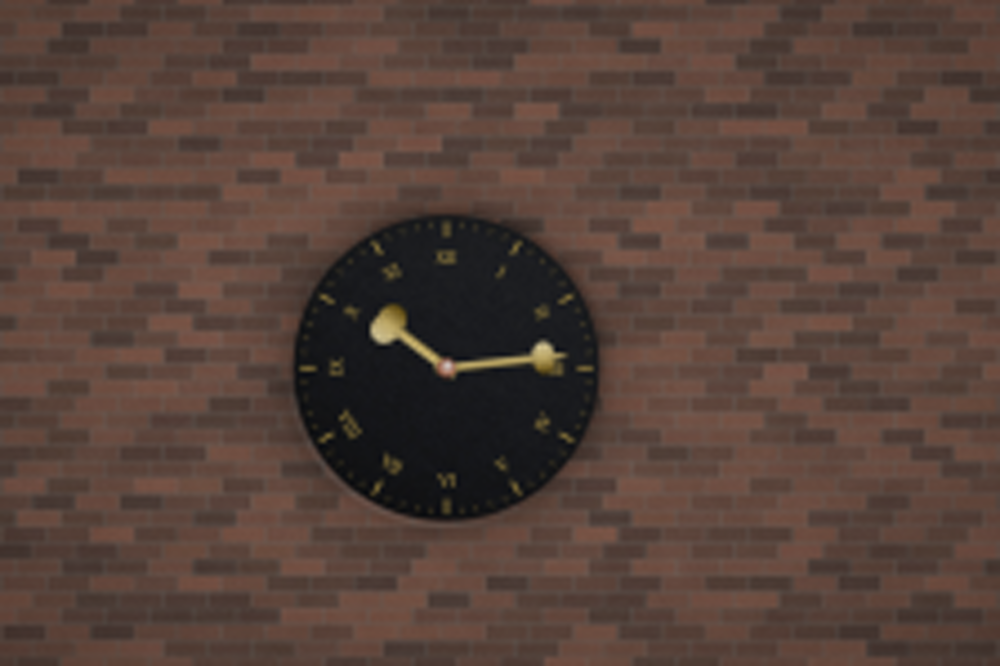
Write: 10 h 14 min
